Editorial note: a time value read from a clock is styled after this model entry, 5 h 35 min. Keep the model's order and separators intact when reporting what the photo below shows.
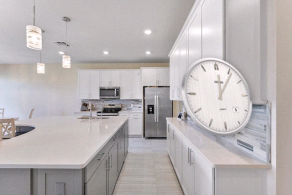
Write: 12 h 06 min
